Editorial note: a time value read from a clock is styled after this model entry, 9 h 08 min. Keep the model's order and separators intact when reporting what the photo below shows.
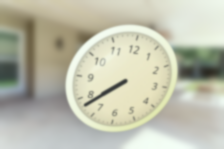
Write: 7 h 38 min
